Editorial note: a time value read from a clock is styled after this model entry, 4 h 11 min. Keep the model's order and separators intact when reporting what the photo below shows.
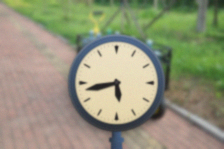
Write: 5 h 43 min
